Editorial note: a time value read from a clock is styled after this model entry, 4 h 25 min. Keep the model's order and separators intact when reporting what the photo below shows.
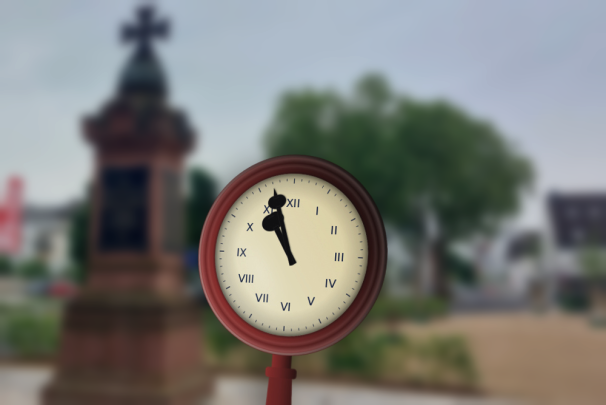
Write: 10 h 57 min
